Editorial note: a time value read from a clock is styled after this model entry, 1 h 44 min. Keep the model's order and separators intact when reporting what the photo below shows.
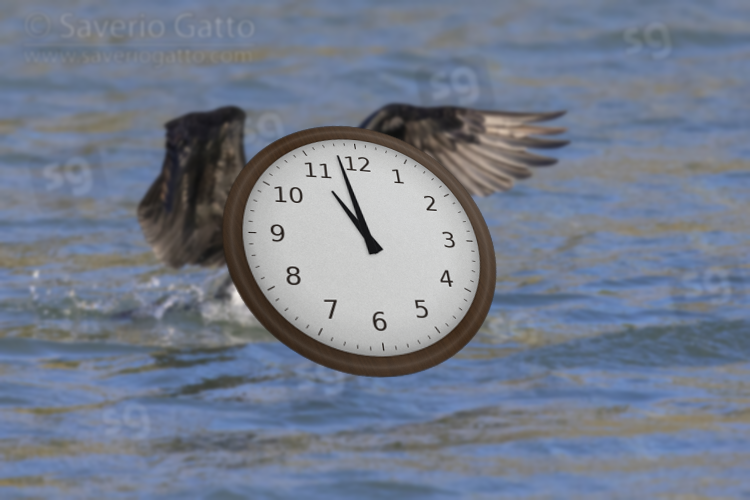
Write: 10 h 58 min
